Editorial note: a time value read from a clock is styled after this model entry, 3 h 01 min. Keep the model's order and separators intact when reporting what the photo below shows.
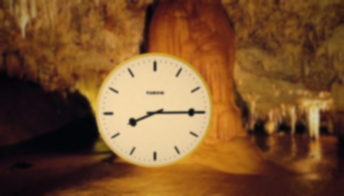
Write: 8 h 15 min
